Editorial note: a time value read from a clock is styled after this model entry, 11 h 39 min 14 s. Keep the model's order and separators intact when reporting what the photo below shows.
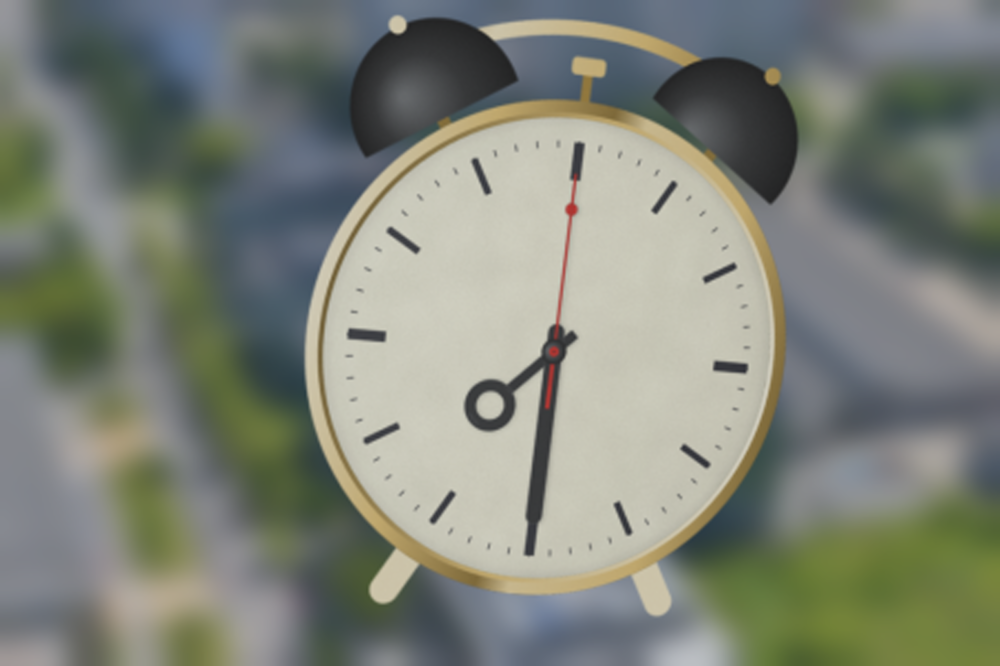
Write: 7 h 30 min 00 s
